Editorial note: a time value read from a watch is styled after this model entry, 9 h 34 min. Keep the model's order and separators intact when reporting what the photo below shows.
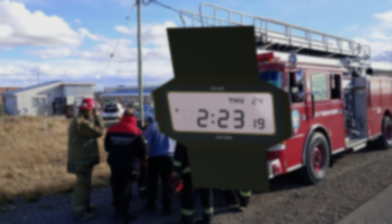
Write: 2 h 23 min
